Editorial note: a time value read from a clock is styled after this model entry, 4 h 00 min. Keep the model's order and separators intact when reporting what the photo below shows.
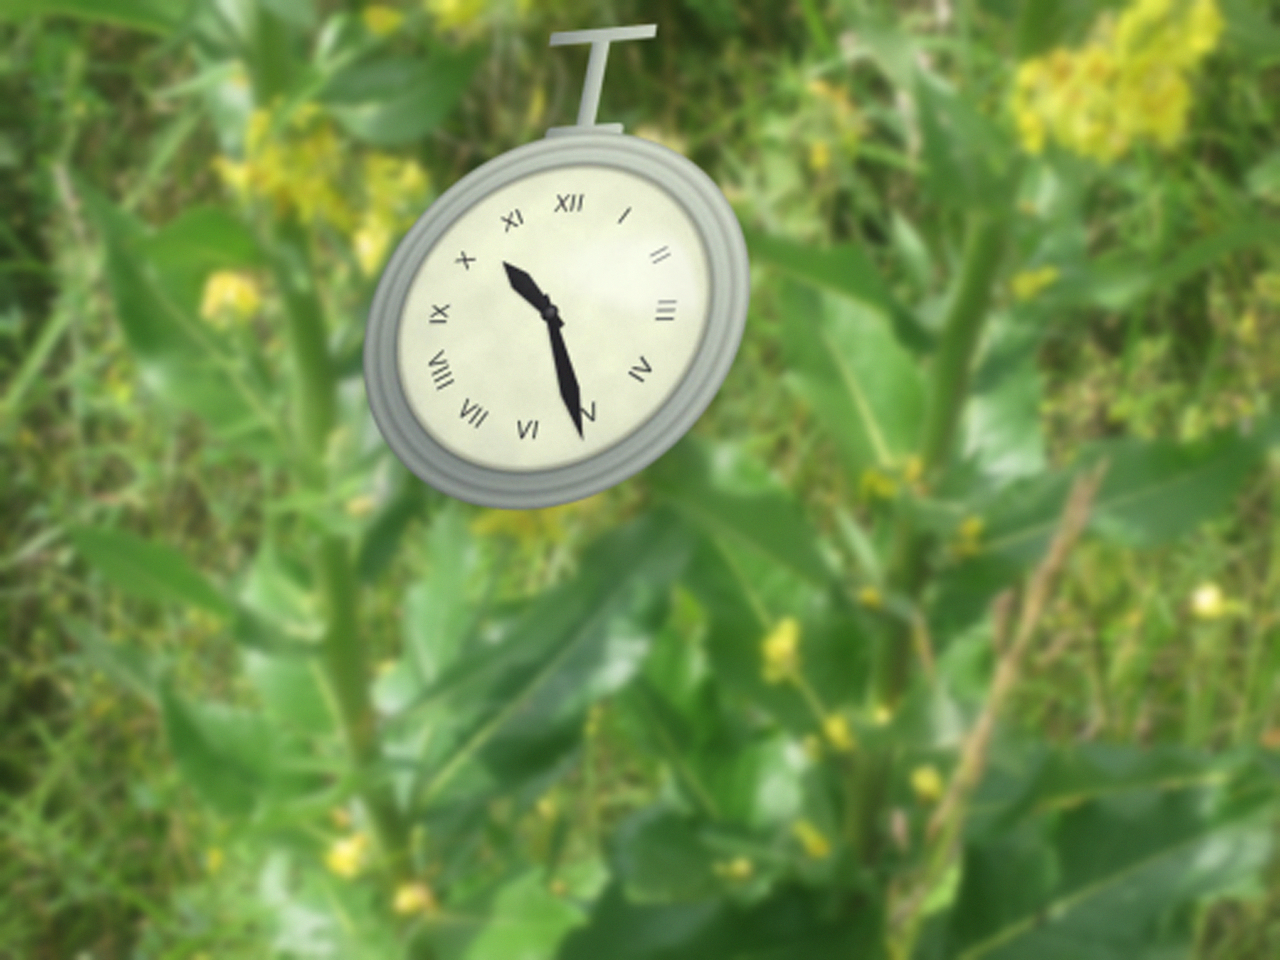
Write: 10 h 26 min
